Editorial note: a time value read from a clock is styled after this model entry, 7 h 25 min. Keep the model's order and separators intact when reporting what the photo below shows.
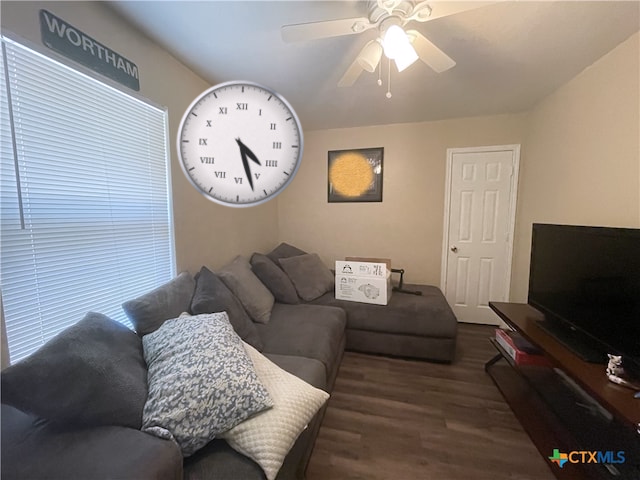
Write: 4 h 27 min
